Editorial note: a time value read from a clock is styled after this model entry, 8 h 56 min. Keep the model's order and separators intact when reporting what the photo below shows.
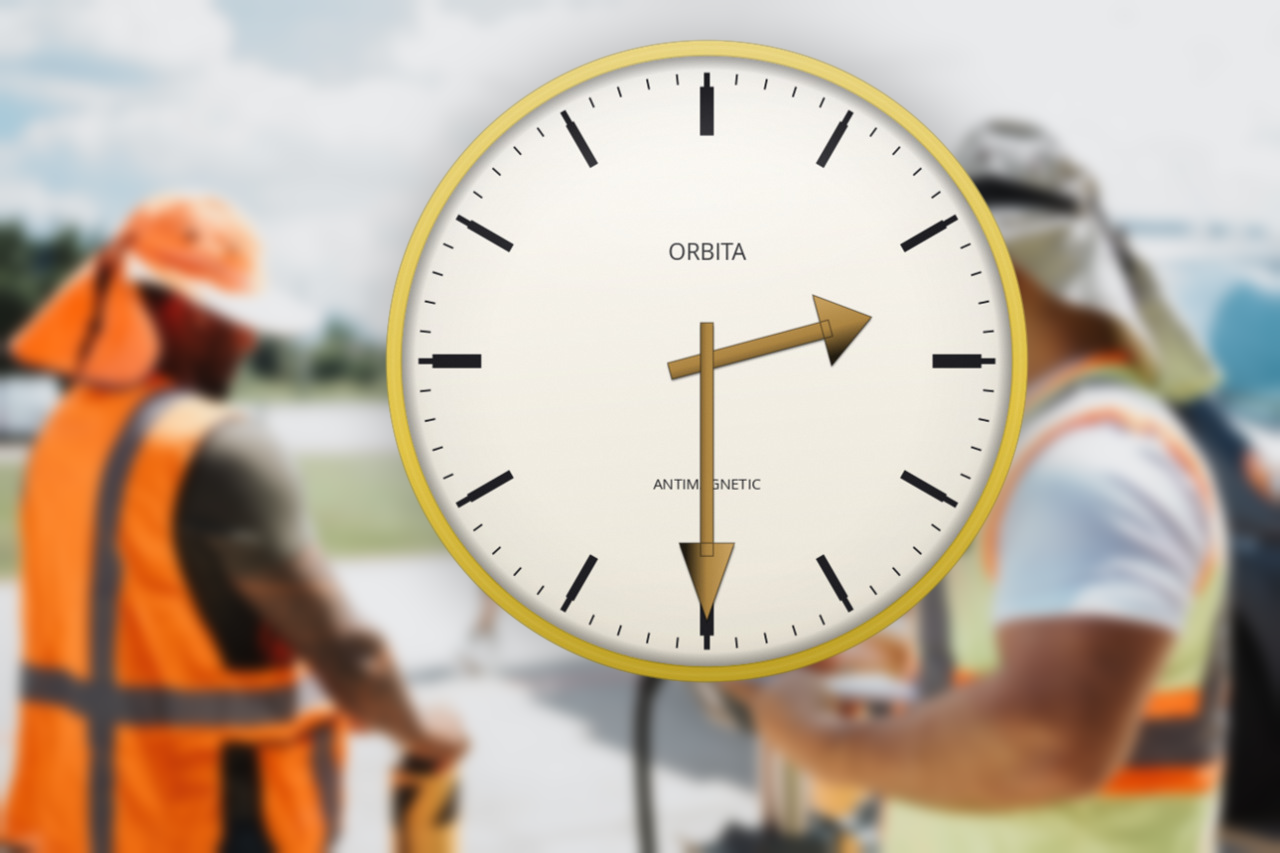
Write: 2 h 30 min
